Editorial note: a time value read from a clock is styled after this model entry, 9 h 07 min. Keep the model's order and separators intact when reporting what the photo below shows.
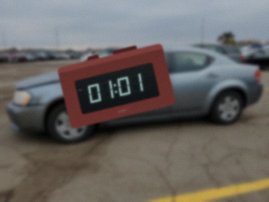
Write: 1 h 01 min
